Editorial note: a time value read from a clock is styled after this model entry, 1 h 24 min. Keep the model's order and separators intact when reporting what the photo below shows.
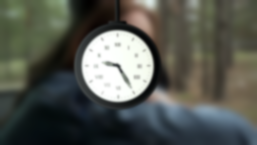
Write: 9 h 25 min
